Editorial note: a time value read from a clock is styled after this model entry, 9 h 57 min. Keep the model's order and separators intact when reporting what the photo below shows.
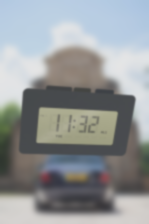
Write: 11 h 32 min
